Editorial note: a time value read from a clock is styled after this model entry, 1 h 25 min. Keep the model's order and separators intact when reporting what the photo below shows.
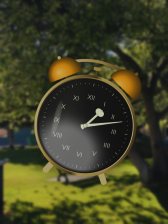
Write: 1 h 12 min
